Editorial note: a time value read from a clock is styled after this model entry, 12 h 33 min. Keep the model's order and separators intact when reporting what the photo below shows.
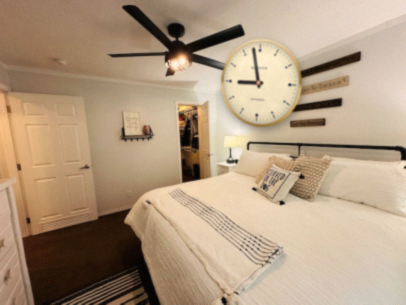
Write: 8 h 58 min
